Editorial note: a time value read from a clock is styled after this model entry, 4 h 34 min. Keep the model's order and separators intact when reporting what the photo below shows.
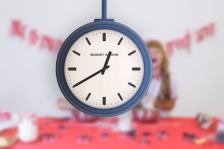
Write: 12 h 40 min
